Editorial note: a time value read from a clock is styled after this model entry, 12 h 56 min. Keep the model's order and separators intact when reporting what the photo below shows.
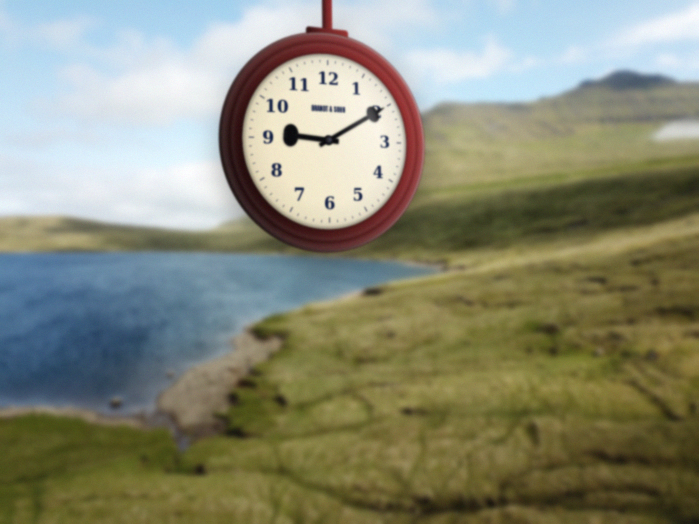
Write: 9 h 10 min
